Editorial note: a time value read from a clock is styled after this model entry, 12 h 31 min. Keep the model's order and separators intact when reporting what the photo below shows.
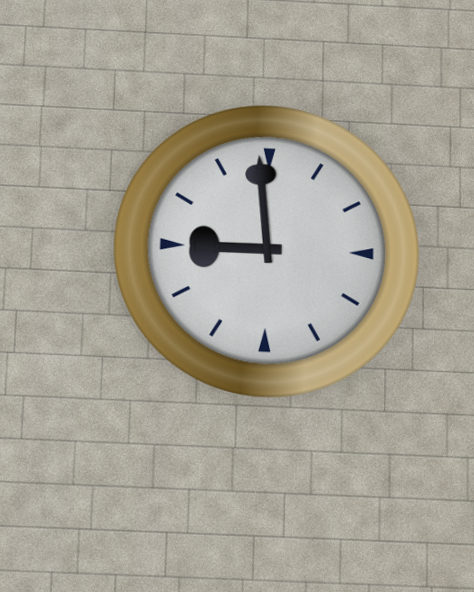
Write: 8 h 59 min
